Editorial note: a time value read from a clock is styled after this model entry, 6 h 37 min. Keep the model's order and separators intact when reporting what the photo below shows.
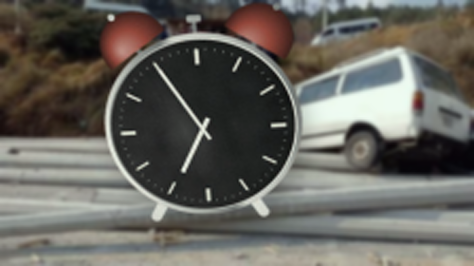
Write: 6 h 55 min
